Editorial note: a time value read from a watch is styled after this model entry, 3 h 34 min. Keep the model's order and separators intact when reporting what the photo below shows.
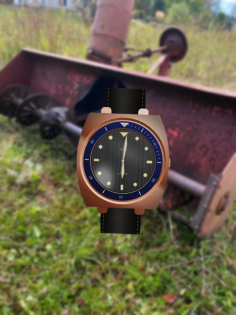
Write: 6 h 01 min
